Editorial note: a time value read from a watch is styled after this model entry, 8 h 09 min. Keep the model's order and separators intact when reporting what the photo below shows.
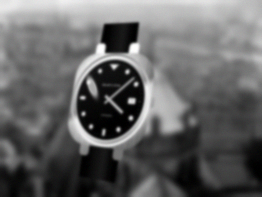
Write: 4 h 08 min
